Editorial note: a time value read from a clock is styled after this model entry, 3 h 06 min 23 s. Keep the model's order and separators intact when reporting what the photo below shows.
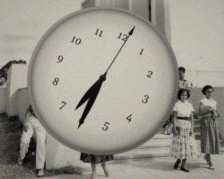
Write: 6 h 30 min 01 s
